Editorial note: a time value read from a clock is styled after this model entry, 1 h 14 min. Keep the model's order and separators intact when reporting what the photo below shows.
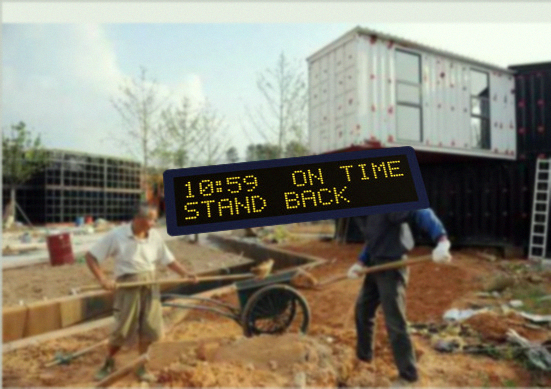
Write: 10 h 59 min
